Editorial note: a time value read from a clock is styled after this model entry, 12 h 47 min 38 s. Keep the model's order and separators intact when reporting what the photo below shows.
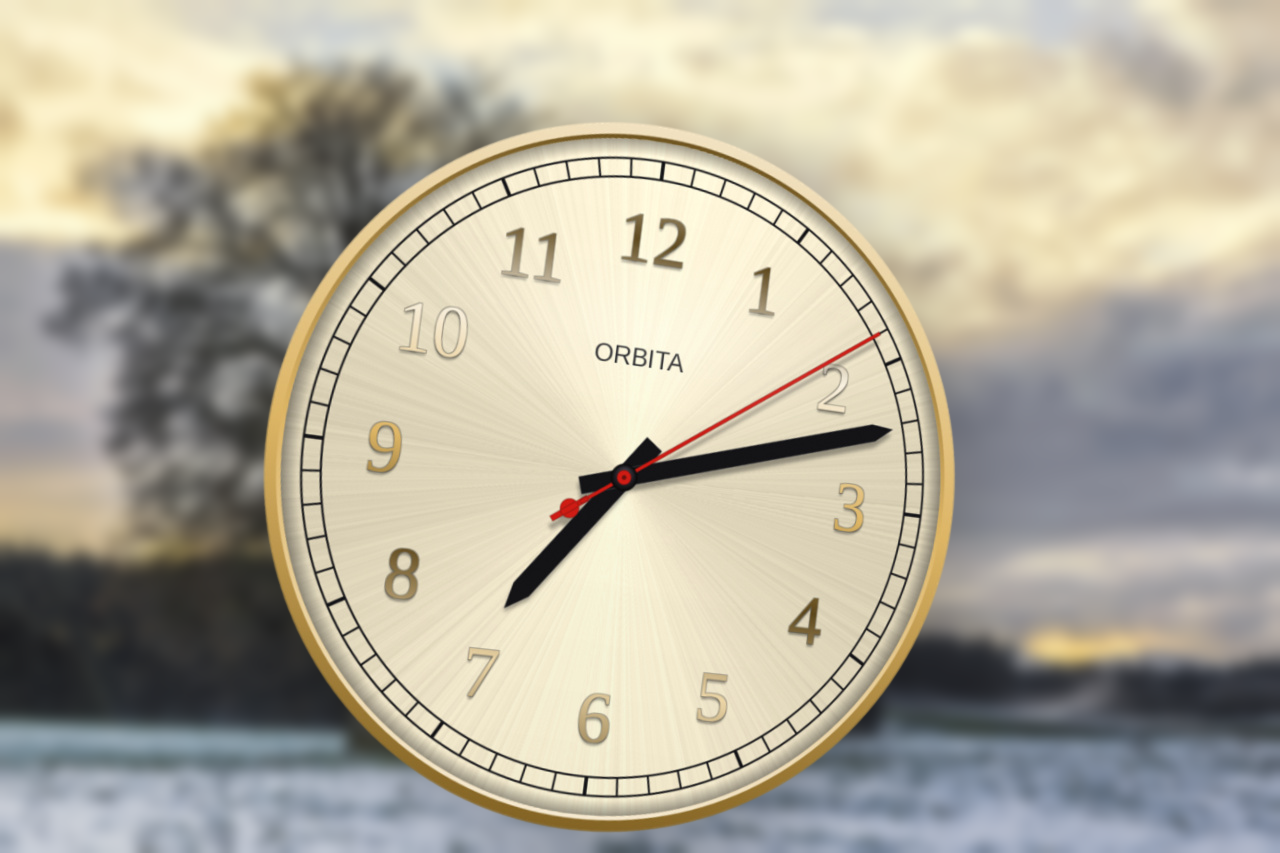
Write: 7 h 12 min 09 s
